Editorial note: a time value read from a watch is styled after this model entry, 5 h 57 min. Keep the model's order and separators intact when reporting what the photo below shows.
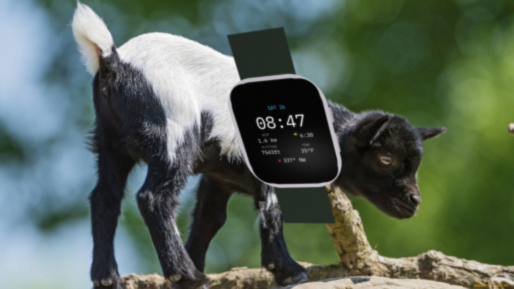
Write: 8 h 47 min
